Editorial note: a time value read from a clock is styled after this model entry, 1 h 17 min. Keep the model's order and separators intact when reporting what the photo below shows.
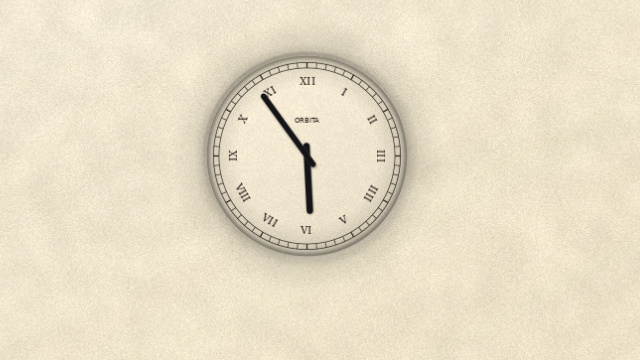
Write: 5 h 54 min
